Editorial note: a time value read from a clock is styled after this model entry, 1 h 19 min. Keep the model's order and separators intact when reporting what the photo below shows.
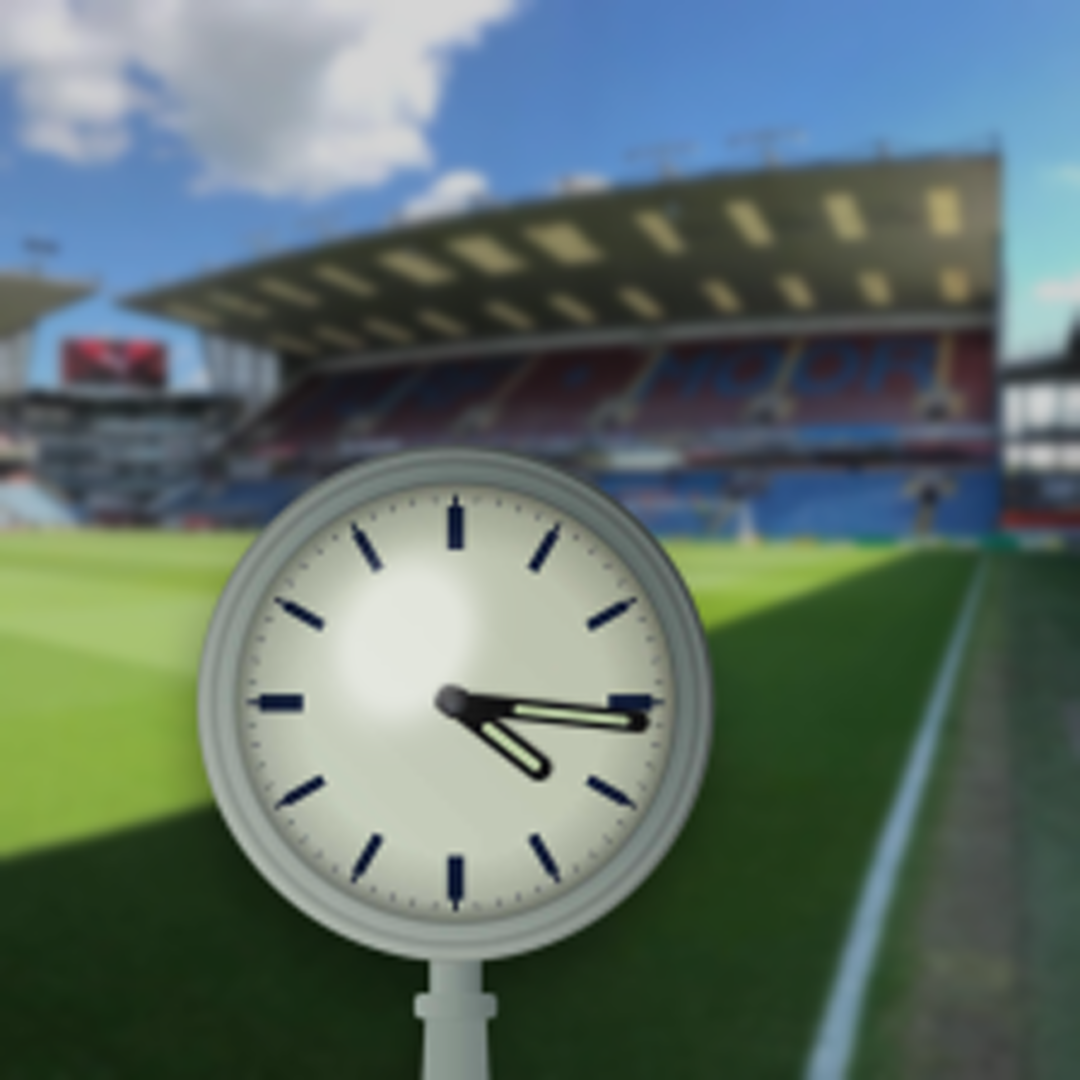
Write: 4 h 16 min
